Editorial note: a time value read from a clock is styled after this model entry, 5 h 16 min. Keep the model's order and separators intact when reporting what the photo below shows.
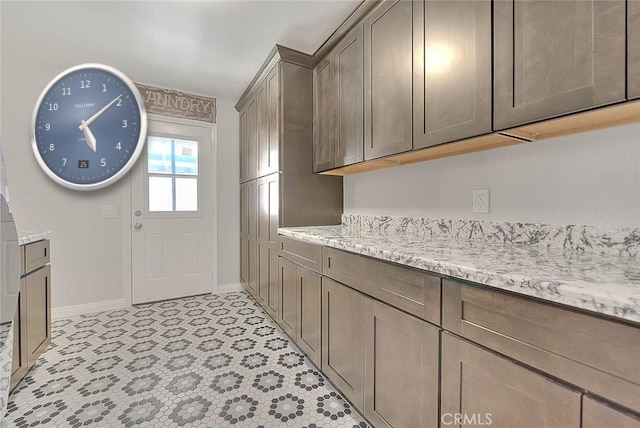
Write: 5 h 09 min
